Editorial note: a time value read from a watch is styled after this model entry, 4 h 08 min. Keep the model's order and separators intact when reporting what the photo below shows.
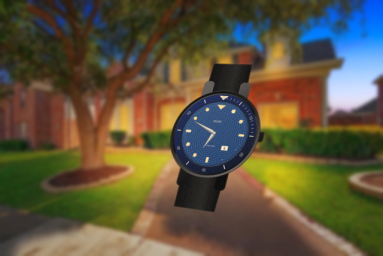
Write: 6 h 49 min
